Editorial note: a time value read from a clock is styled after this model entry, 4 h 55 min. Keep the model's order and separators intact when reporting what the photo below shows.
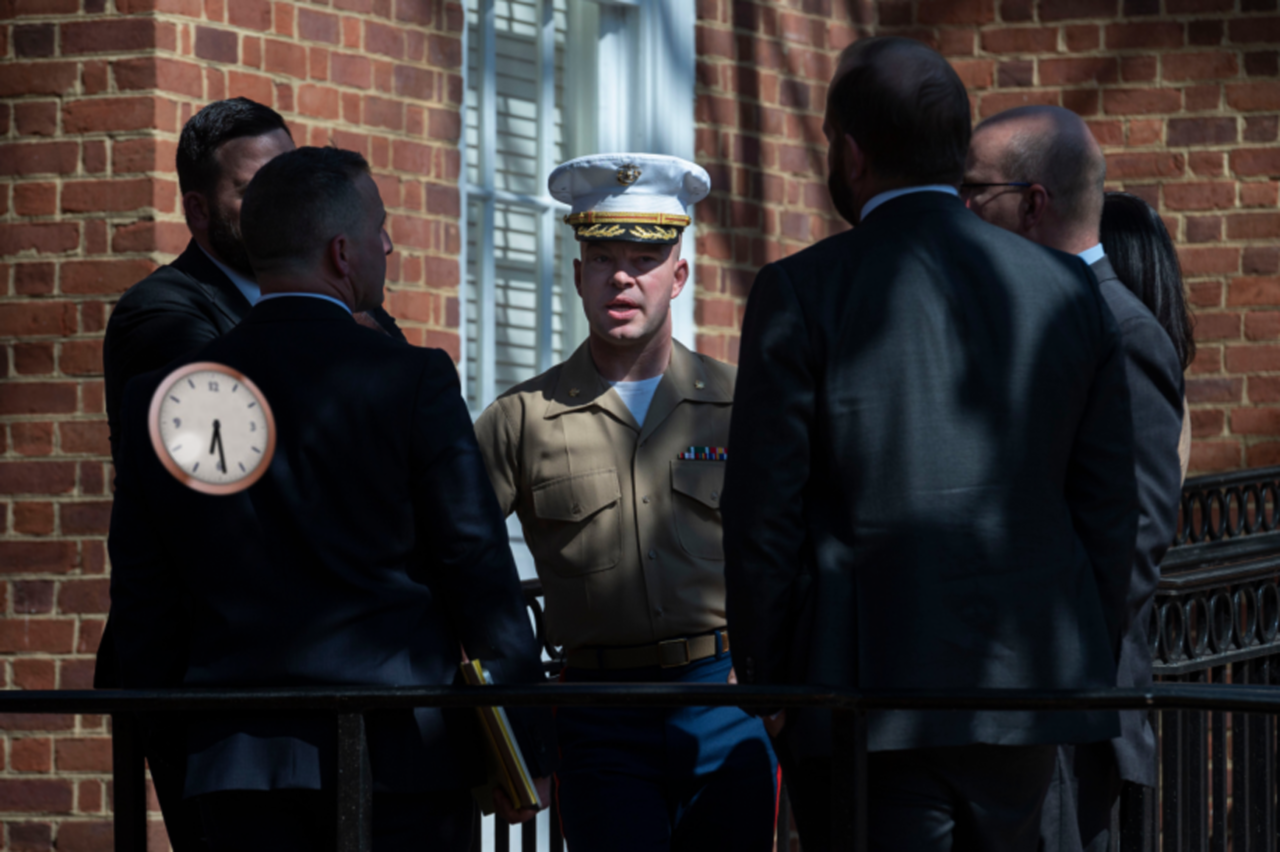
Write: 6 h 29 min
